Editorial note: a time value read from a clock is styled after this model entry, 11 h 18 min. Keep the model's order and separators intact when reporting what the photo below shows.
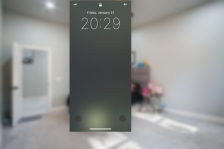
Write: 20 h 29 min
